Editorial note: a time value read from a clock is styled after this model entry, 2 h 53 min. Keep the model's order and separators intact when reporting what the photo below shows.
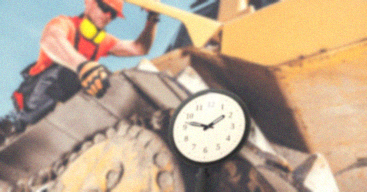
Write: 1 h 47 min
